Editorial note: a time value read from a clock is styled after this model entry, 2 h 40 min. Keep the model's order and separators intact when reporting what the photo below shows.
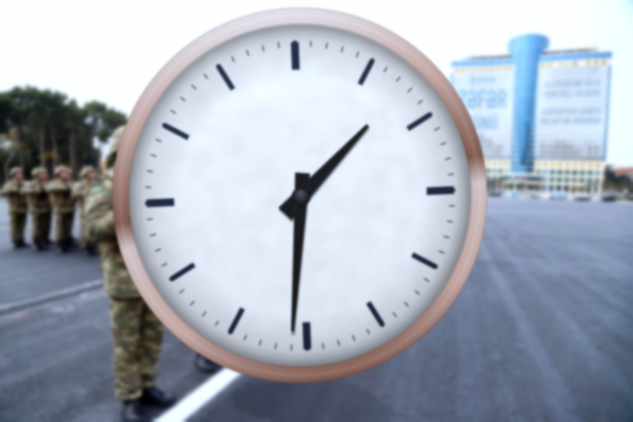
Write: 1 h 31 min
